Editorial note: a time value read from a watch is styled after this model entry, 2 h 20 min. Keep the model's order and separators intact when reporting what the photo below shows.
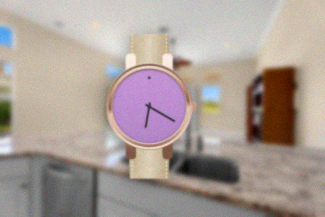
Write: 6 h 20 min
